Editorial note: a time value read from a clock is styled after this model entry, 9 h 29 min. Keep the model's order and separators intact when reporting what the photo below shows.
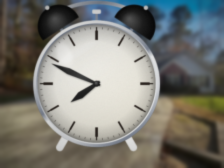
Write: 7 h 49 min
